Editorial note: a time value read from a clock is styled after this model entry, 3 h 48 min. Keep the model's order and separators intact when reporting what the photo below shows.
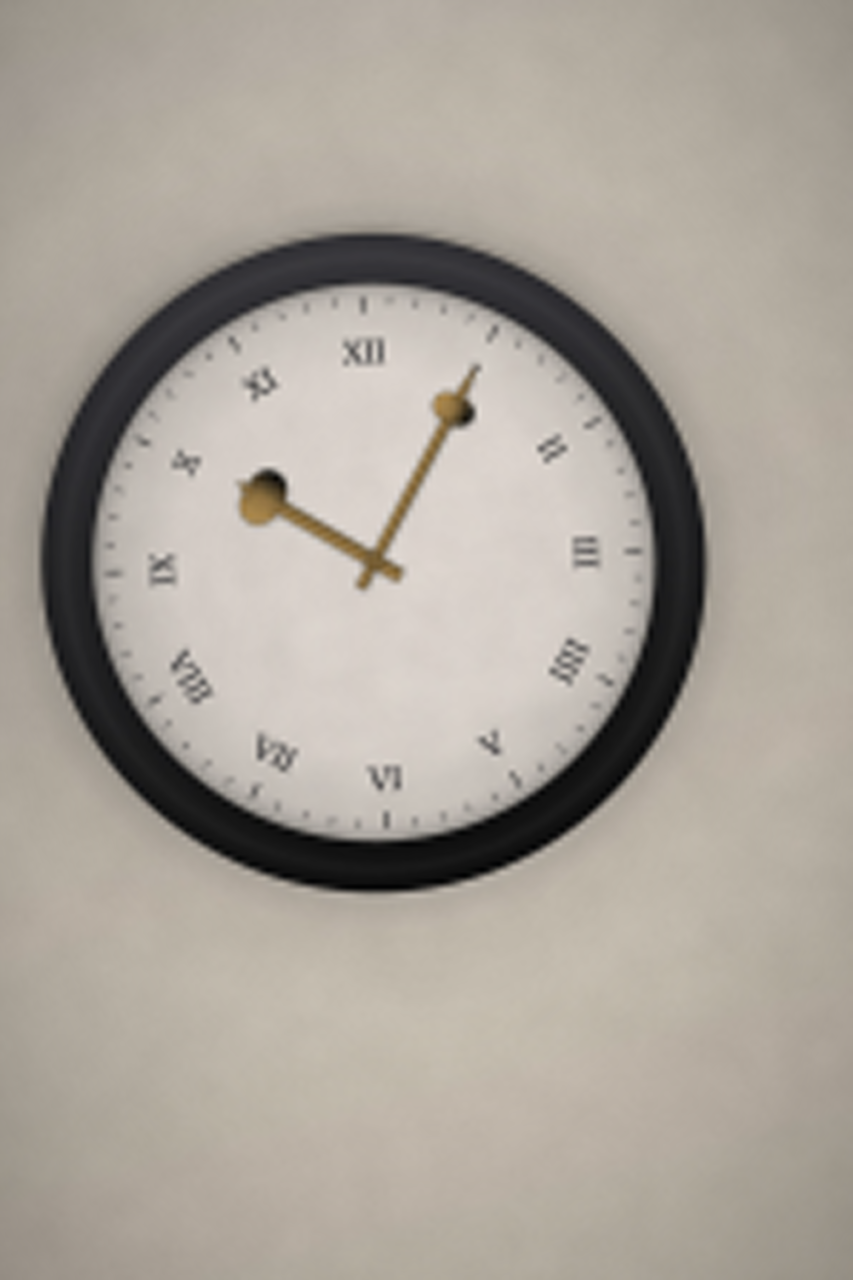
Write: 10 h 05 min
